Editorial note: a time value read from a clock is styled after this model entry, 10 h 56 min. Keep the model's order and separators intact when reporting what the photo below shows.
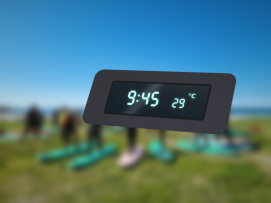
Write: 9 h 45 min
